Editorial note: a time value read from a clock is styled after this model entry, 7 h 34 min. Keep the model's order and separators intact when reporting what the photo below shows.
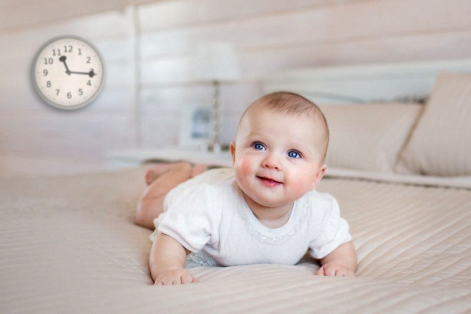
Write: 11 h 16 min
